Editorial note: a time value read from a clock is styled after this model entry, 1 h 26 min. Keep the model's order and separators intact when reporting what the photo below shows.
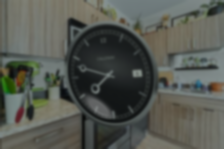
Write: 7 h 48 min
